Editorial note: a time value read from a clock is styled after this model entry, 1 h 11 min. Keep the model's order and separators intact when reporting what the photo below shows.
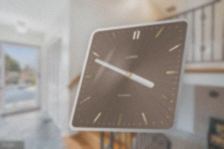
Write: 3 h 49 min
